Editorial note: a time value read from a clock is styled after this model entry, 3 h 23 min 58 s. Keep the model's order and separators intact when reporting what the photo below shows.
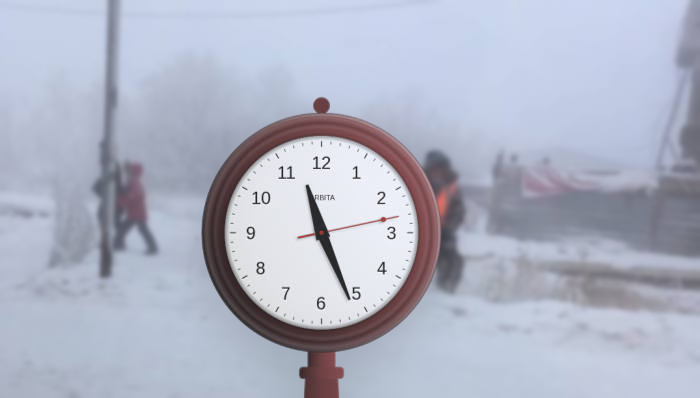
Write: 11 h 26 min 13 s
